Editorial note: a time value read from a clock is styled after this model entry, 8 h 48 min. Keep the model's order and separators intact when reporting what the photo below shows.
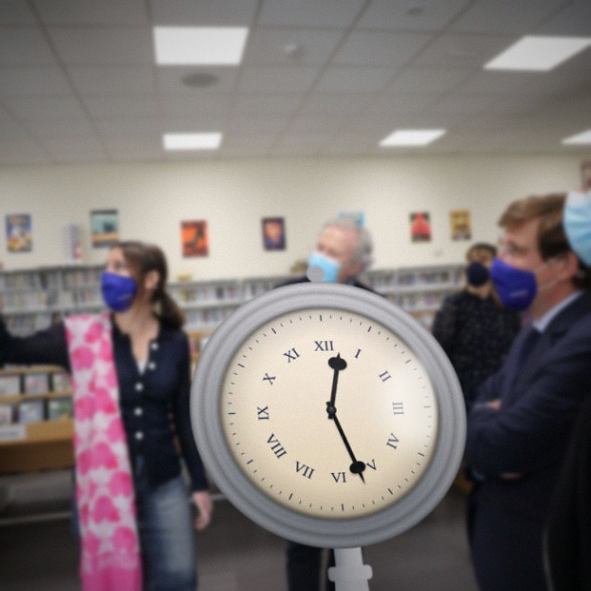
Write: 12 h 27 min
